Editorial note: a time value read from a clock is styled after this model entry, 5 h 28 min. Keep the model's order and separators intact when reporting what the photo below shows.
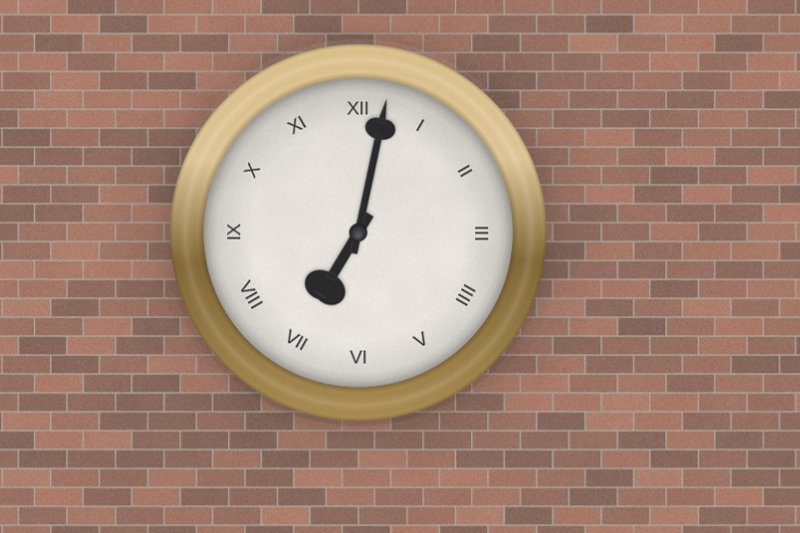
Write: 7 h 02 min
